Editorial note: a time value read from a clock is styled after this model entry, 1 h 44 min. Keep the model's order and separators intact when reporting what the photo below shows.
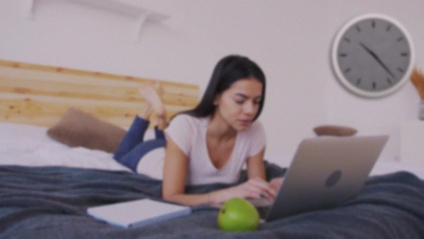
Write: 10 h 23 min
